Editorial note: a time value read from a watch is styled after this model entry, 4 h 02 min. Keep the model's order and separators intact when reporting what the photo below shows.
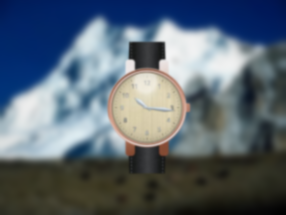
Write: 10 h 16 min
